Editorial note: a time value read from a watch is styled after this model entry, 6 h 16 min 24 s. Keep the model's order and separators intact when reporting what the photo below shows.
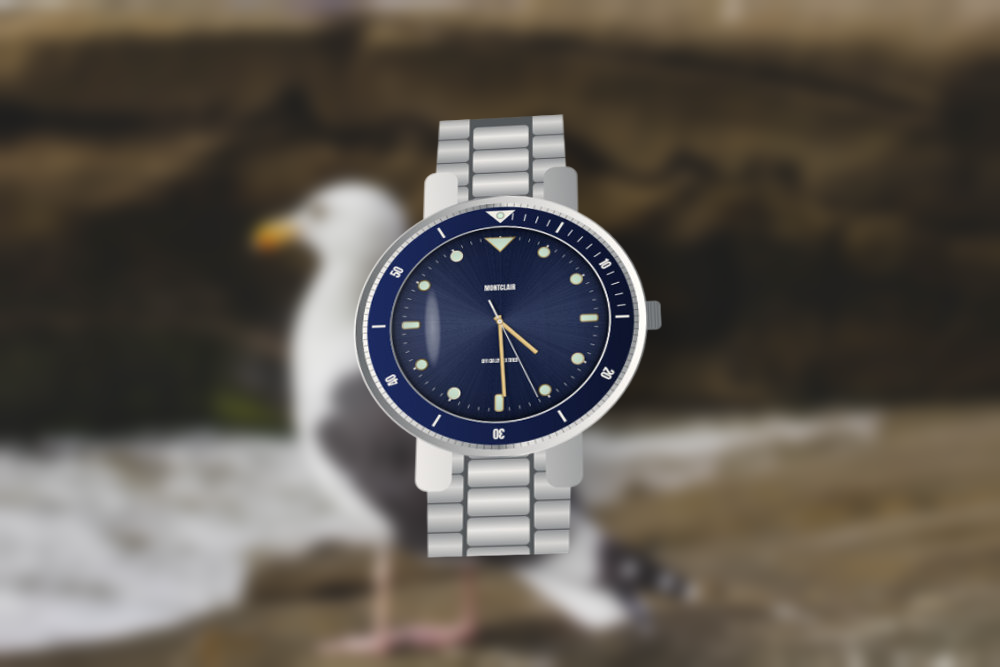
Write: 4 h 29 min 26 s
